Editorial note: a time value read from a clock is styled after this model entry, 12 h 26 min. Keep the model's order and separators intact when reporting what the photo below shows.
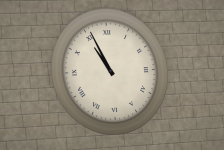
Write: 10 h 56 min
